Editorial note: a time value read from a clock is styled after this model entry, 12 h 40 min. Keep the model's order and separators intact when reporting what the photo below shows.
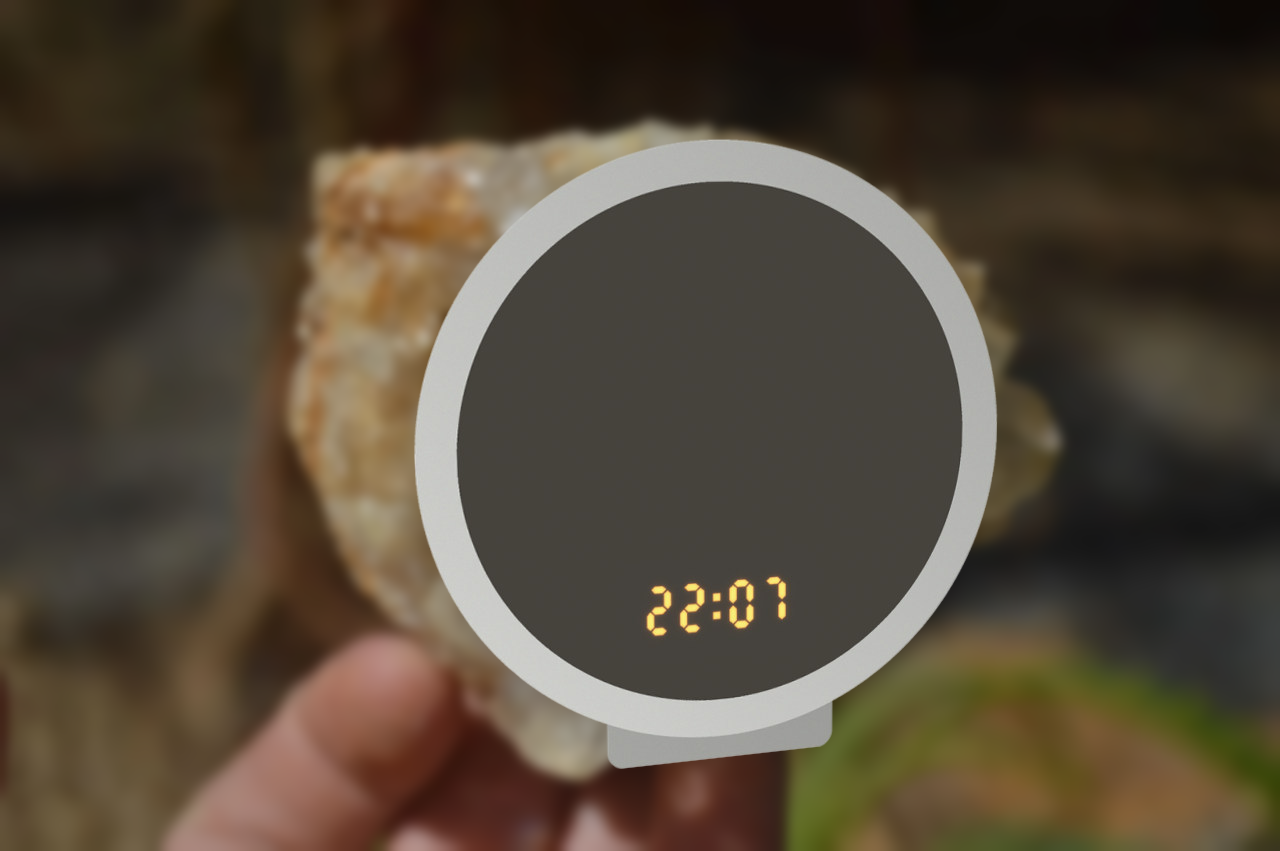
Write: 22 h 07 min
